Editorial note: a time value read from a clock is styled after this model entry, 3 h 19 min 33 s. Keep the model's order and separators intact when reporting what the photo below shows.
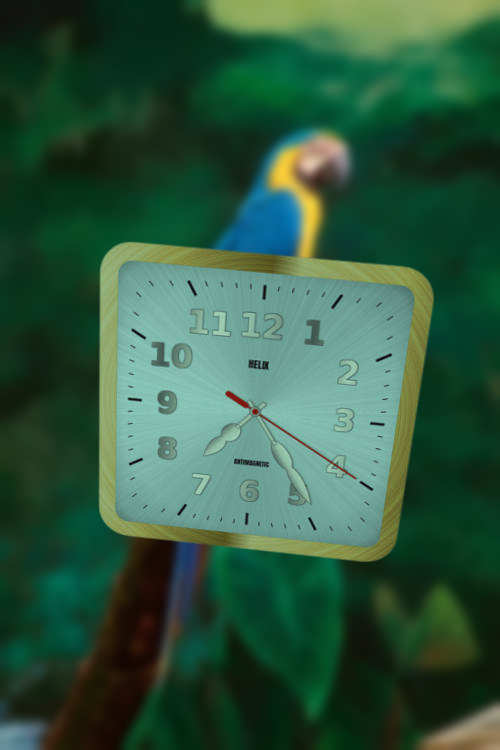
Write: 7 h 24 min 20 s
